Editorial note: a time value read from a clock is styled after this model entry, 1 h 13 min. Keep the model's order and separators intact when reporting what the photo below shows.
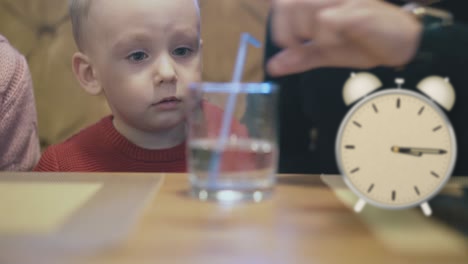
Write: 3 h 15 min
